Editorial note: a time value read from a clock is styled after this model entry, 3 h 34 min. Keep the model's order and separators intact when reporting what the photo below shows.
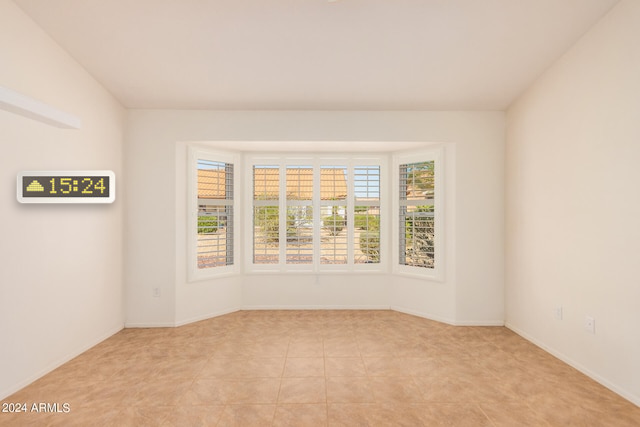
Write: 15 h 24 min
